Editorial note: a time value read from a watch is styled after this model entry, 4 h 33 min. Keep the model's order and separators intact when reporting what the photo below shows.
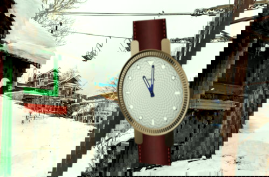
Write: 11 h 01 min
